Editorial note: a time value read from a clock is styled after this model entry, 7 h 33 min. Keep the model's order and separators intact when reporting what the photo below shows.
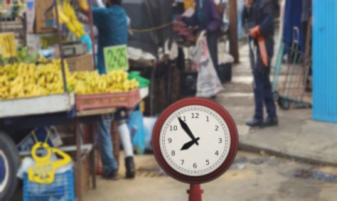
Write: 7 h 54 min
